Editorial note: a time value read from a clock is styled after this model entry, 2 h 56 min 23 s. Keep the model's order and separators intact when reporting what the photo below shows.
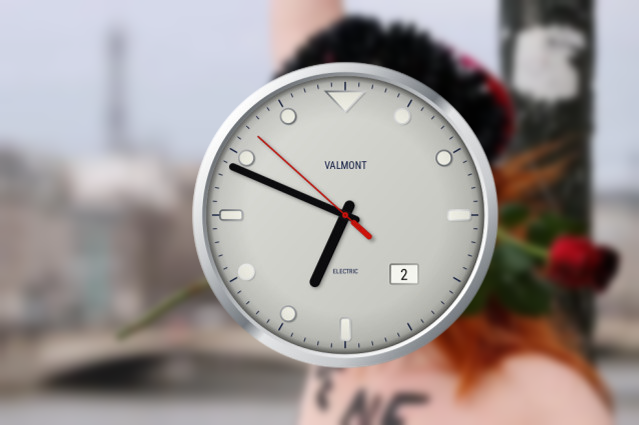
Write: 6 h 48 min 52 s
